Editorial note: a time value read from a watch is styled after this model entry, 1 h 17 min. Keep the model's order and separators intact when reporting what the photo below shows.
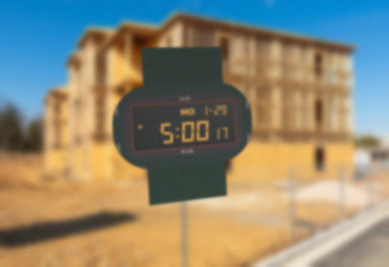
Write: 5 h 00 min
